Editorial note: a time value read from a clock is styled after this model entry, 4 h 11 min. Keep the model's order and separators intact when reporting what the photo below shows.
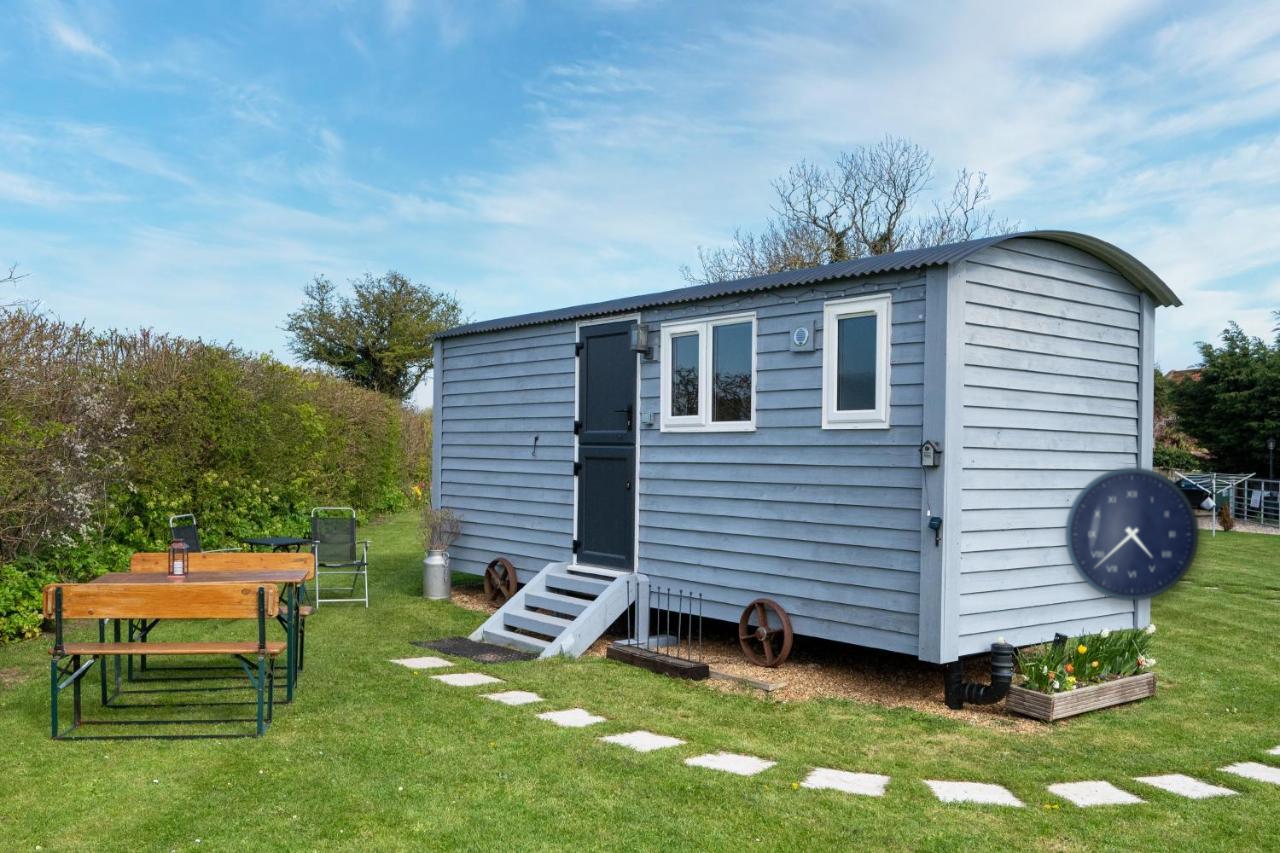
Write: 4 h 38 min
